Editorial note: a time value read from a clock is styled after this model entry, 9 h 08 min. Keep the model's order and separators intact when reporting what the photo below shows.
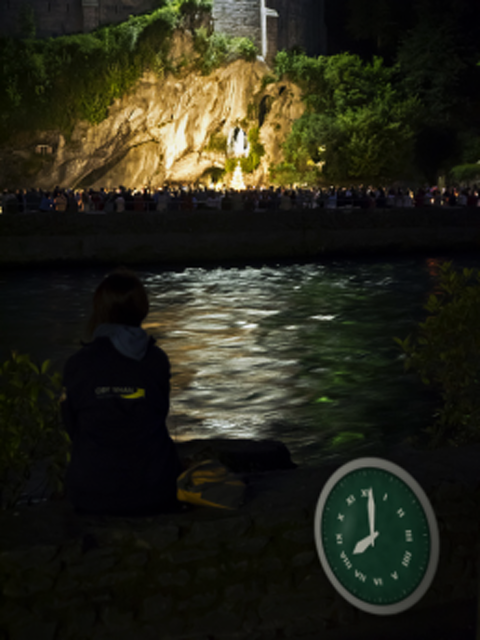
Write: 8 h 01 min
